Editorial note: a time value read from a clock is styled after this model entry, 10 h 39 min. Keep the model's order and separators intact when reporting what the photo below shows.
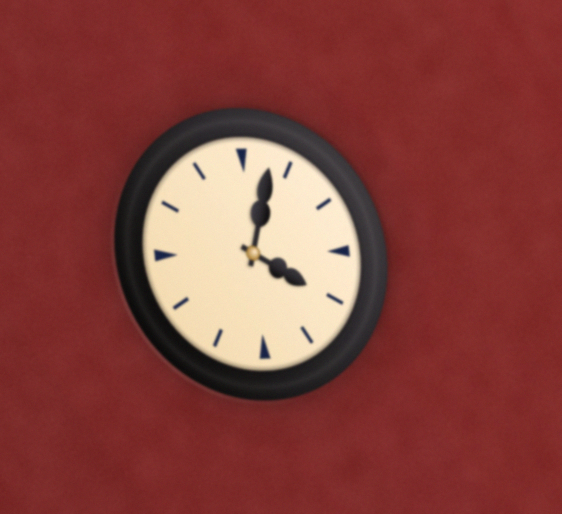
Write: 4 h 03 min
